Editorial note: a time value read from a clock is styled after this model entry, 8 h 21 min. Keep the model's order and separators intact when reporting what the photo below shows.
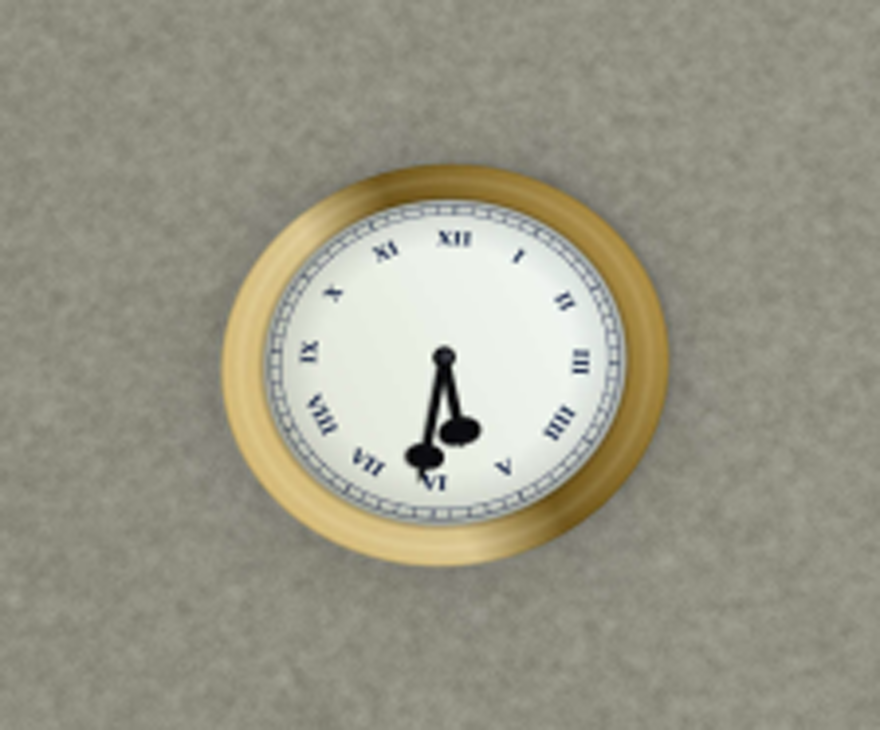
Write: 5 h 31 min
